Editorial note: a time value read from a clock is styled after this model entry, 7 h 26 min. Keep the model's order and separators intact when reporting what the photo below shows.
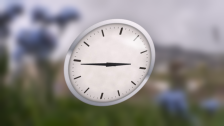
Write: 2 h 44 min
